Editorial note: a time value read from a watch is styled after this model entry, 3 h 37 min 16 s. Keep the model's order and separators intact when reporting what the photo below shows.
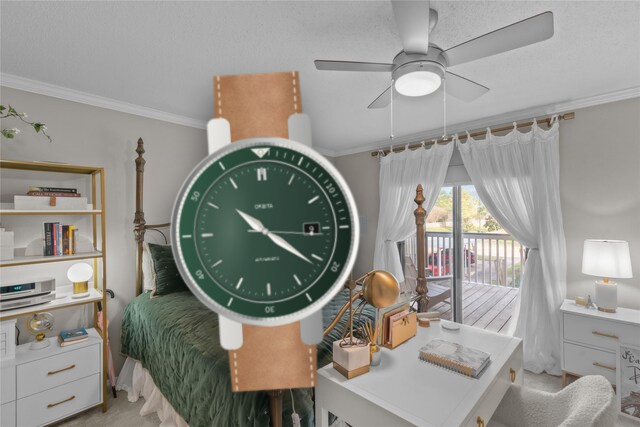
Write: 10 h 21 min 16 s
